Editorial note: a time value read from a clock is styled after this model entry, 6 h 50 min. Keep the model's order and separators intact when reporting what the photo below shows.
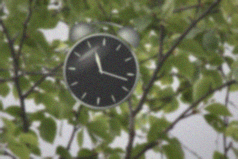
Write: 11 h 17 min
